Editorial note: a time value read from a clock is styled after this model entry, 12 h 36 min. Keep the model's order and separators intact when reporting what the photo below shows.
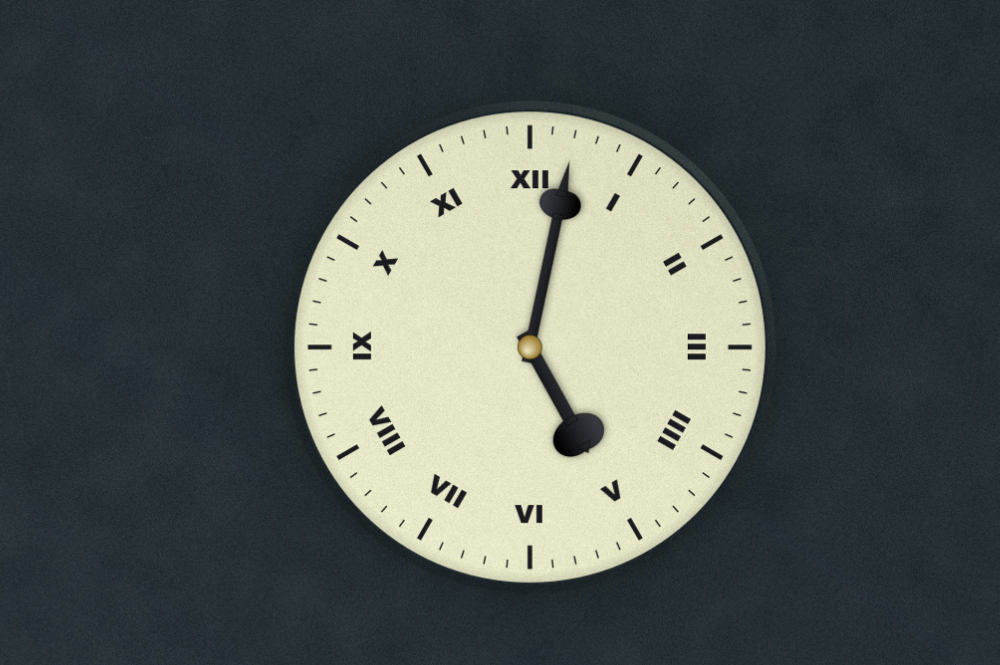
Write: 5 h 02 min
